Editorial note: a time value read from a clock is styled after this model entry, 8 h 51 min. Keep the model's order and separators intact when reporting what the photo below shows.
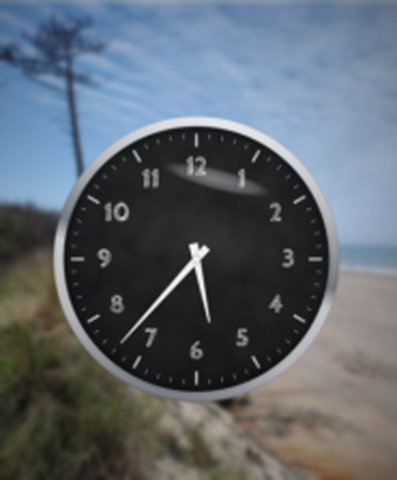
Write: 5 h 37 min
